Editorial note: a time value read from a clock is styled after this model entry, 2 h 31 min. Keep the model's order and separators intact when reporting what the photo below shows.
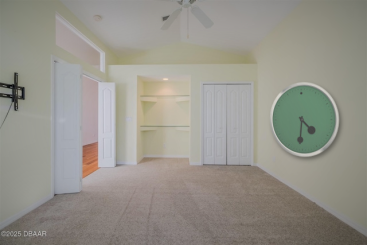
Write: 4 h 31 min
